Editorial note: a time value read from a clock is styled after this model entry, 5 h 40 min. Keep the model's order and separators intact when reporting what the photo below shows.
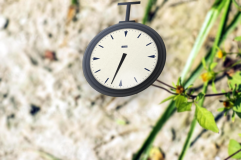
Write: 6 h 33 min
